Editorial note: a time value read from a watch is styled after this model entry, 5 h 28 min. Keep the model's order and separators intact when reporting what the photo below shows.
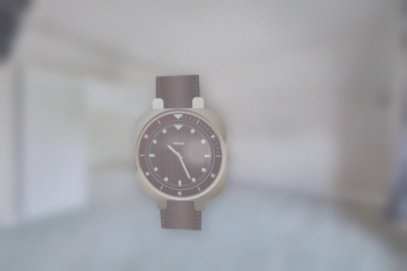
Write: 10 h 26 min
